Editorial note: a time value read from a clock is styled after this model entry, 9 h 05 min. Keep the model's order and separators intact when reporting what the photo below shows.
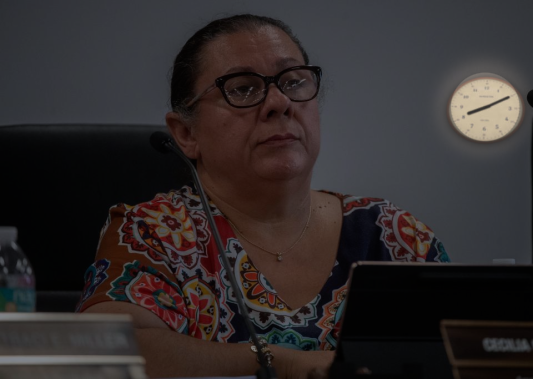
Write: 8 h 10 min
